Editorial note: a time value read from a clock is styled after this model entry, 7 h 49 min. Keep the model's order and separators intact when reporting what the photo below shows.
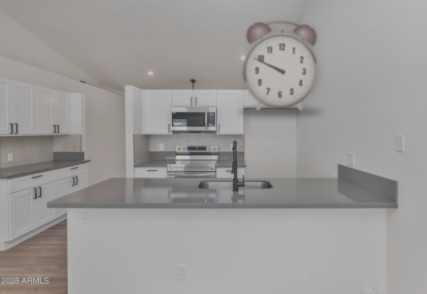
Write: 9 h 49 min
